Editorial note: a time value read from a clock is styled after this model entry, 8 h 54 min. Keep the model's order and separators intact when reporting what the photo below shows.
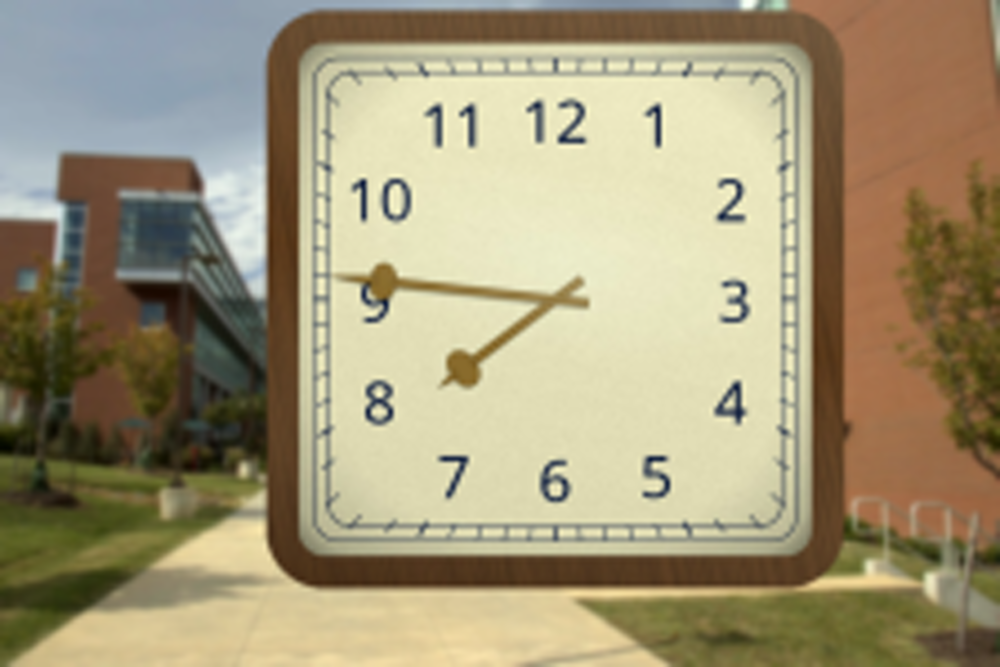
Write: 7 h 46 min
